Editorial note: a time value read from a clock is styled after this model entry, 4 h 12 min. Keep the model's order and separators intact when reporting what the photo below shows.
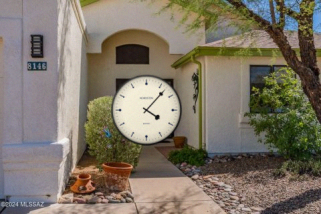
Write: 4 h 07 min
